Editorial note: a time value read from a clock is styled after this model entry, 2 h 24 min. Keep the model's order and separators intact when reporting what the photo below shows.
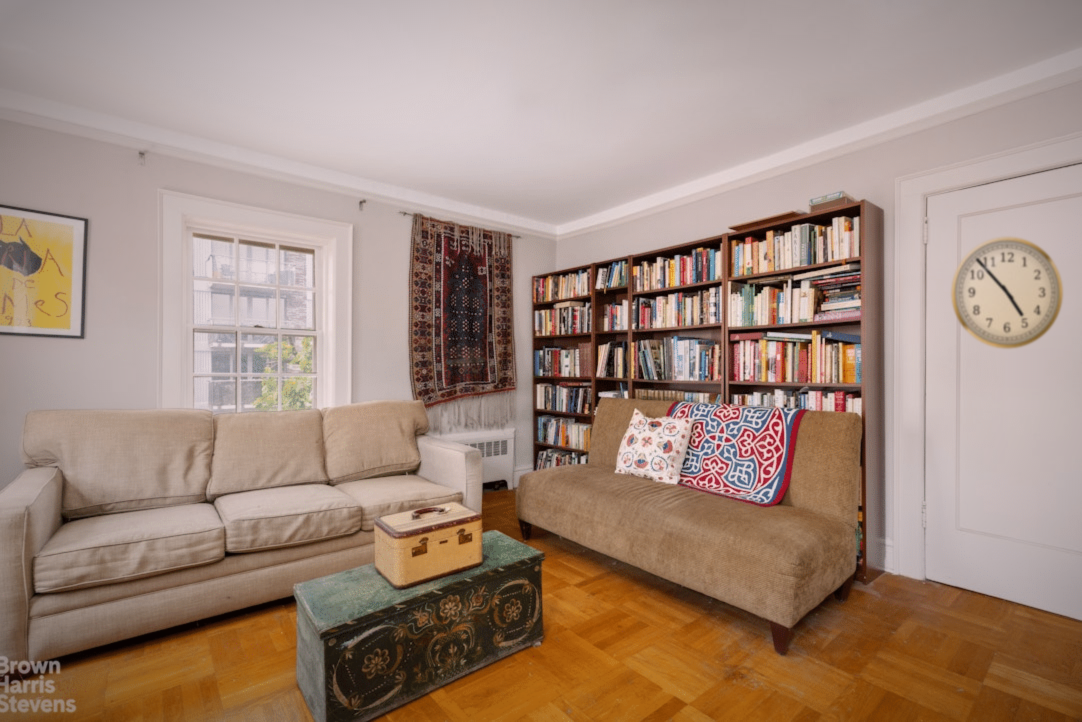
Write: 4 h 53 min
